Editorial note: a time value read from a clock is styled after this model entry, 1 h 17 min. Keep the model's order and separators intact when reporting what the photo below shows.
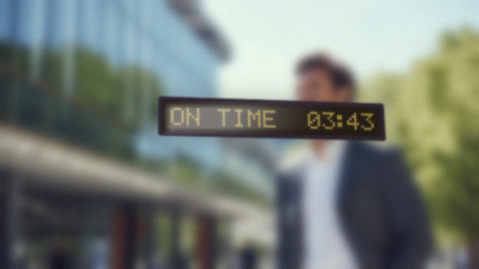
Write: 3 h 43 min
